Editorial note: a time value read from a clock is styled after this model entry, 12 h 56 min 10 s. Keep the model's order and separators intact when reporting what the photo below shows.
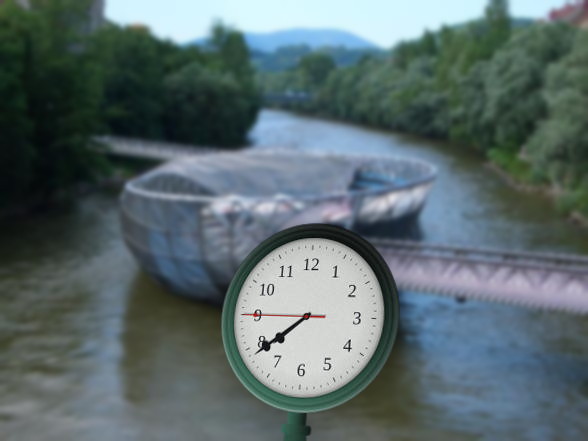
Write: 7 h 38 min 45 s
